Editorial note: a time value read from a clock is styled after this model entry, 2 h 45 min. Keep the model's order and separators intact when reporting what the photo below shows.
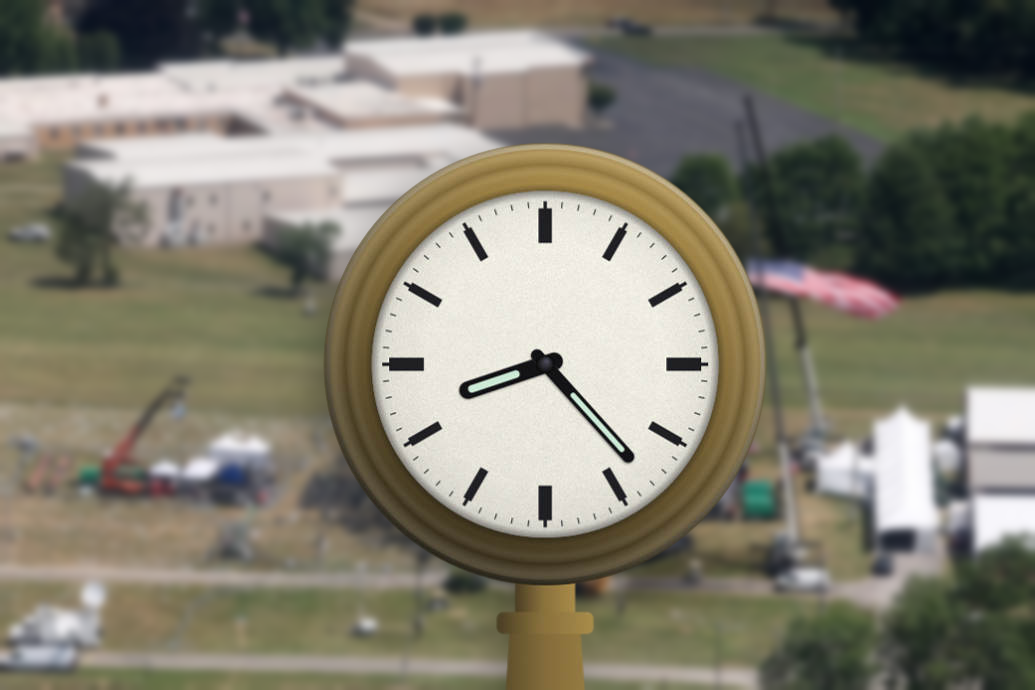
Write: 8 h 23 min
